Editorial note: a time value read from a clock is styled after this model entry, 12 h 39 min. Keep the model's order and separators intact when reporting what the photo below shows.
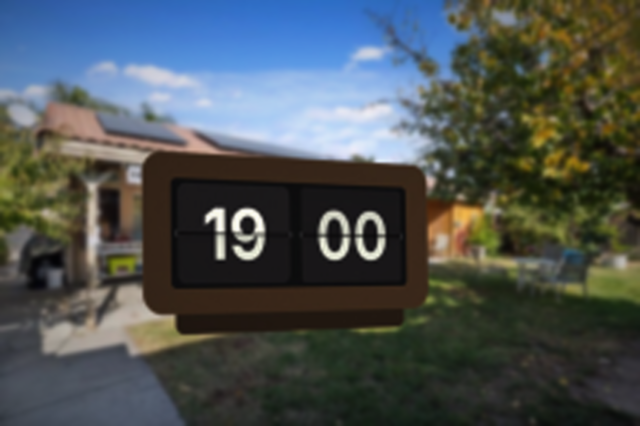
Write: 19 h 00 min
